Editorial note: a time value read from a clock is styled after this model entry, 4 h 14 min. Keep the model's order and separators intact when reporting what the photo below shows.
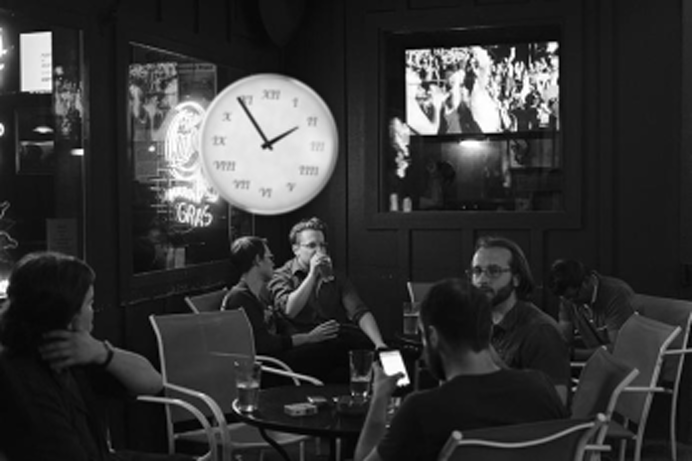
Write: 1 h 54 min
